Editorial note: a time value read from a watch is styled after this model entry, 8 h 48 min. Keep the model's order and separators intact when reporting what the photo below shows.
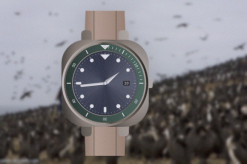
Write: 1 h 44 min
